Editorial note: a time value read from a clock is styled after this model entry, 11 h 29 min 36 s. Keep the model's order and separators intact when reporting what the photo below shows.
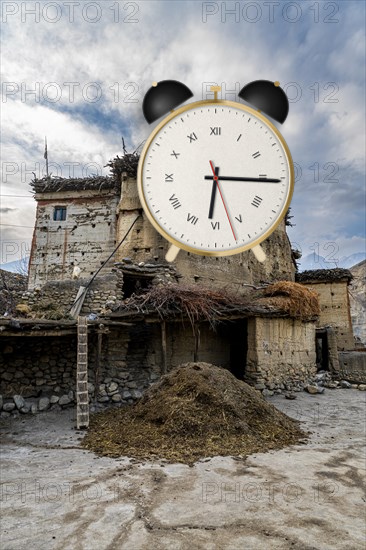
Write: 6 h 15 min 27 s
